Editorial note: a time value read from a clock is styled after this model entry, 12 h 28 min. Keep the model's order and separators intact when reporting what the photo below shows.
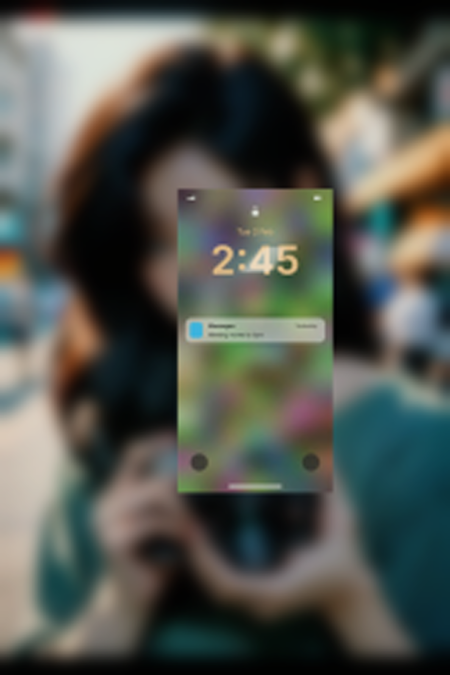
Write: 2 h 45 min
